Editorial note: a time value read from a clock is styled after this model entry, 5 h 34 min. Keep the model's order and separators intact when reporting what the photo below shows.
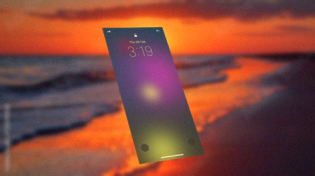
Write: 3 h 19 min
